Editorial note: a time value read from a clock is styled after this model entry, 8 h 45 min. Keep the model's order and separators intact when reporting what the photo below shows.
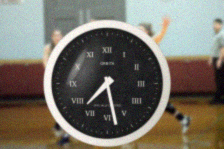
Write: 7 h 28 min
